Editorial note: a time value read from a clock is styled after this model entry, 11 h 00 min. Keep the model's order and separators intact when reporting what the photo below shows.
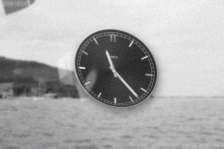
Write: 11 h 23 min
